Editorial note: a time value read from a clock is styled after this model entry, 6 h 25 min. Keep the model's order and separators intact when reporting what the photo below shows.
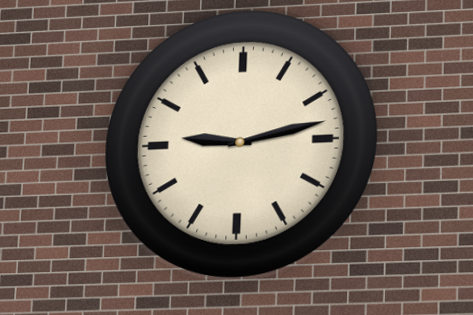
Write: 9 h 13 min
